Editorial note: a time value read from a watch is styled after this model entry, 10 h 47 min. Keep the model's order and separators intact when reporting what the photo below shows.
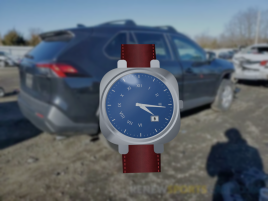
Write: 4 h 16 min
